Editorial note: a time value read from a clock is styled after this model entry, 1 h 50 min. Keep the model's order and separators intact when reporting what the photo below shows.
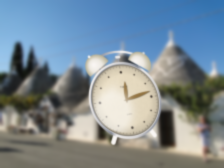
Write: 12 h 13 min
